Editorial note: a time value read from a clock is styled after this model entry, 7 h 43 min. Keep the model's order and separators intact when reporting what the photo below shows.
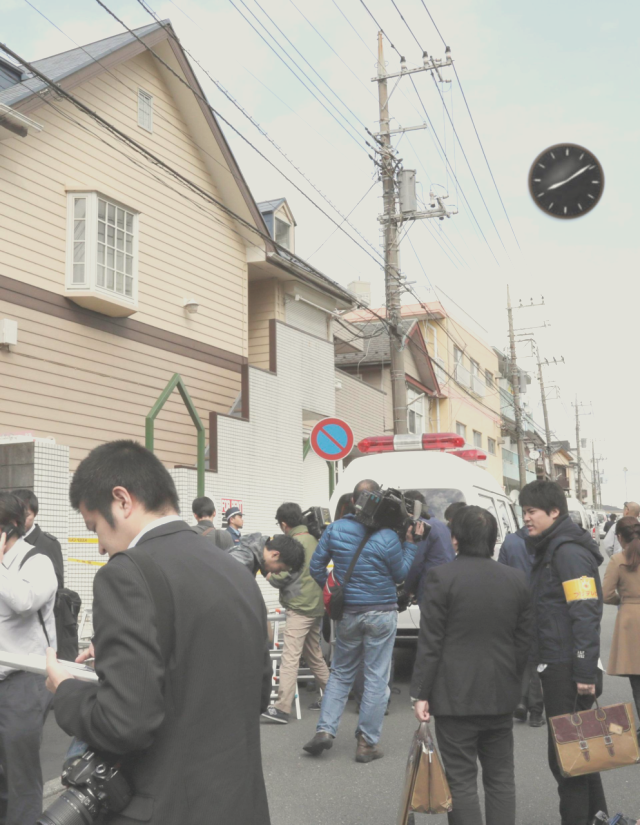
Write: 8 h 09 min
